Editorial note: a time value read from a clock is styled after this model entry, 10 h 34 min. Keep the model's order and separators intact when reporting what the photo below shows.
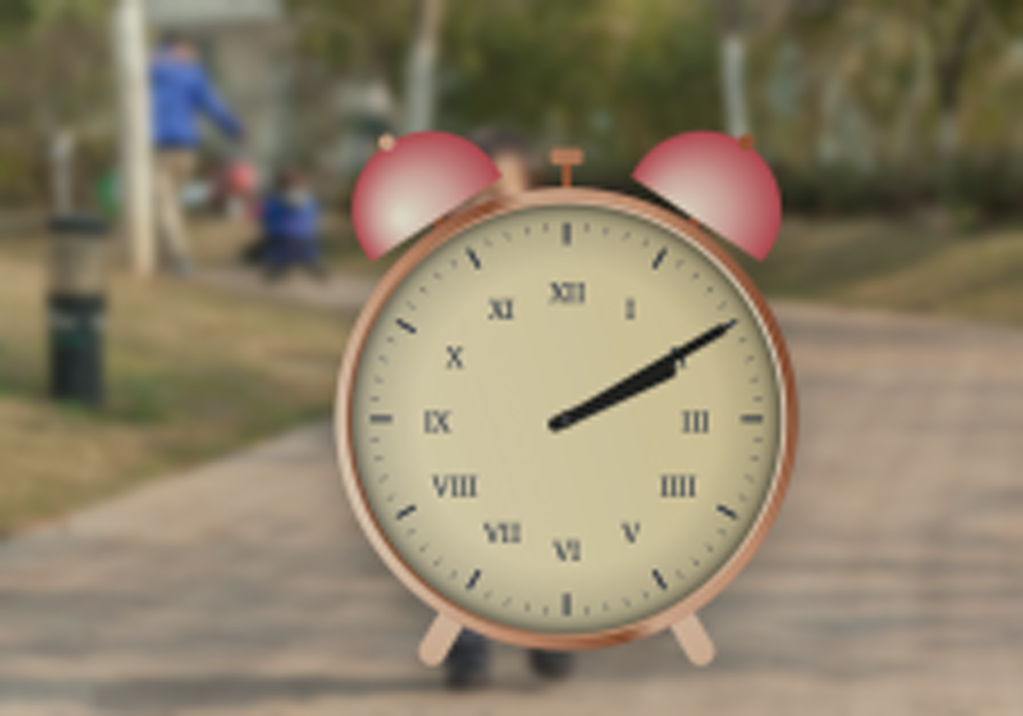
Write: 2 h 10 min
